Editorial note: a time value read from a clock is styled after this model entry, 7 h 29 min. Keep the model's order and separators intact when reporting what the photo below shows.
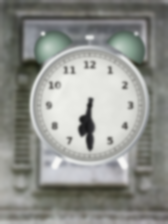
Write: 6 h 30 min
